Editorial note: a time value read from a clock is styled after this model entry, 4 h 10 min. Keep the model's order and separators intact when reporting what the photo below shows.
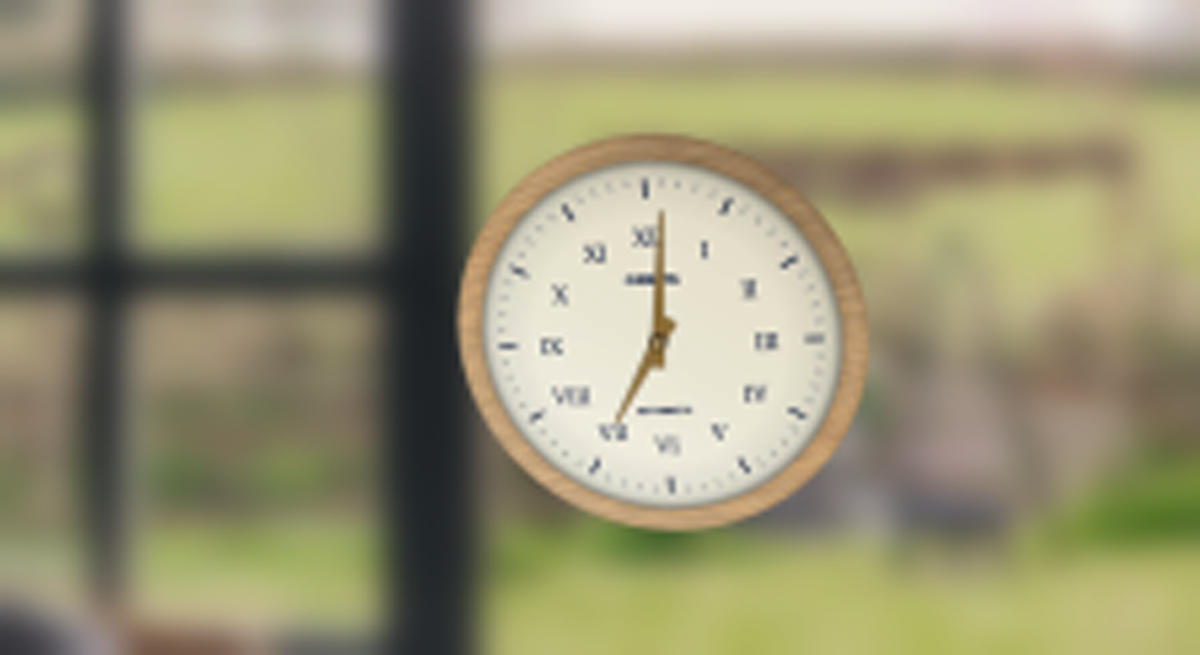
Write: 7 h 01 min
